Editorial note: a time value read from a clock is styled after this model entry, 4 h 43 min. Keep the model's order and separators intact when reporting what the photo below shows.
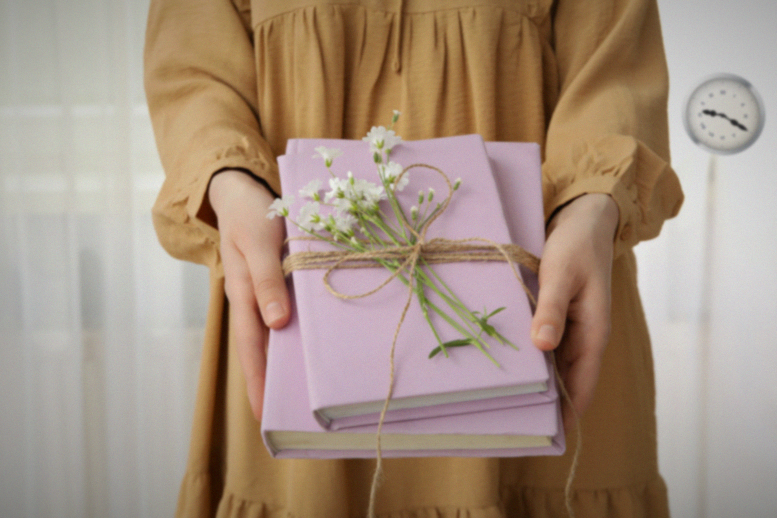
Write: 9 h 20 min
